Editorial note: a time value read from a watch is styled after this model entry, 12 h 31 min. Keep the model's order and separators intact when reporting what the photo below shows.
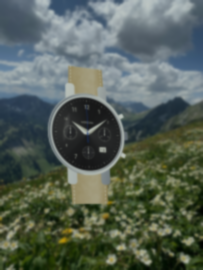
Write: 10 h 09 min
